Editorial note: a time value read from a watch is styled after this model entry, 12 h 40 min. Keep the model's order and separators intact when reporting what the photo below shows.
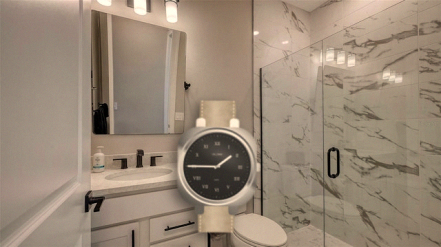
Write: 1 h 45 min
